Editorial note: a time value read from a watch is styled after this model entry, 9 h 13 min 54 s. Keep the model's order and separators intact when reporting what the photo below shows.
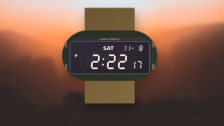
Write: 2 h 22 min 17 s
